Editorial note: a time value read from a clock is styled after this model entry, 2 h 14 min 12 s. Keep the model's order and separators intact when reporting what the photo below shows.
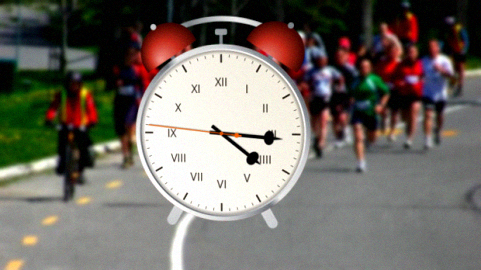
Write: 4 h 15 min 46 s
